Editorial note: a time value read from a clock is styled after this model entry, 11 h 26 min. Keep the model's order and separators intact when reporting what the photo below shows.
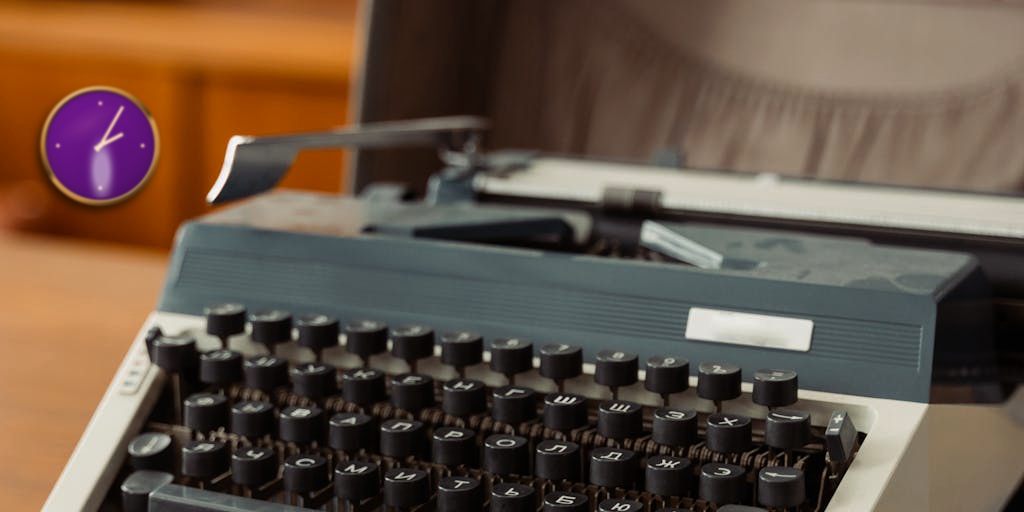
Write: 2 h 05 min
